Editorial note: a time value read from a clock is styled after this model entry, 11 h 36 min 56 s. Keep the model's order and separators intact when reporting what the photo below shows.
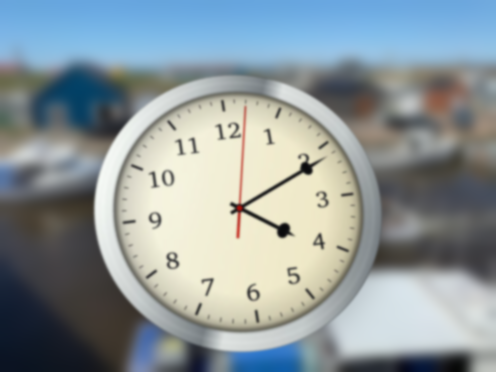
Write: 4 h 11 min 02 s
